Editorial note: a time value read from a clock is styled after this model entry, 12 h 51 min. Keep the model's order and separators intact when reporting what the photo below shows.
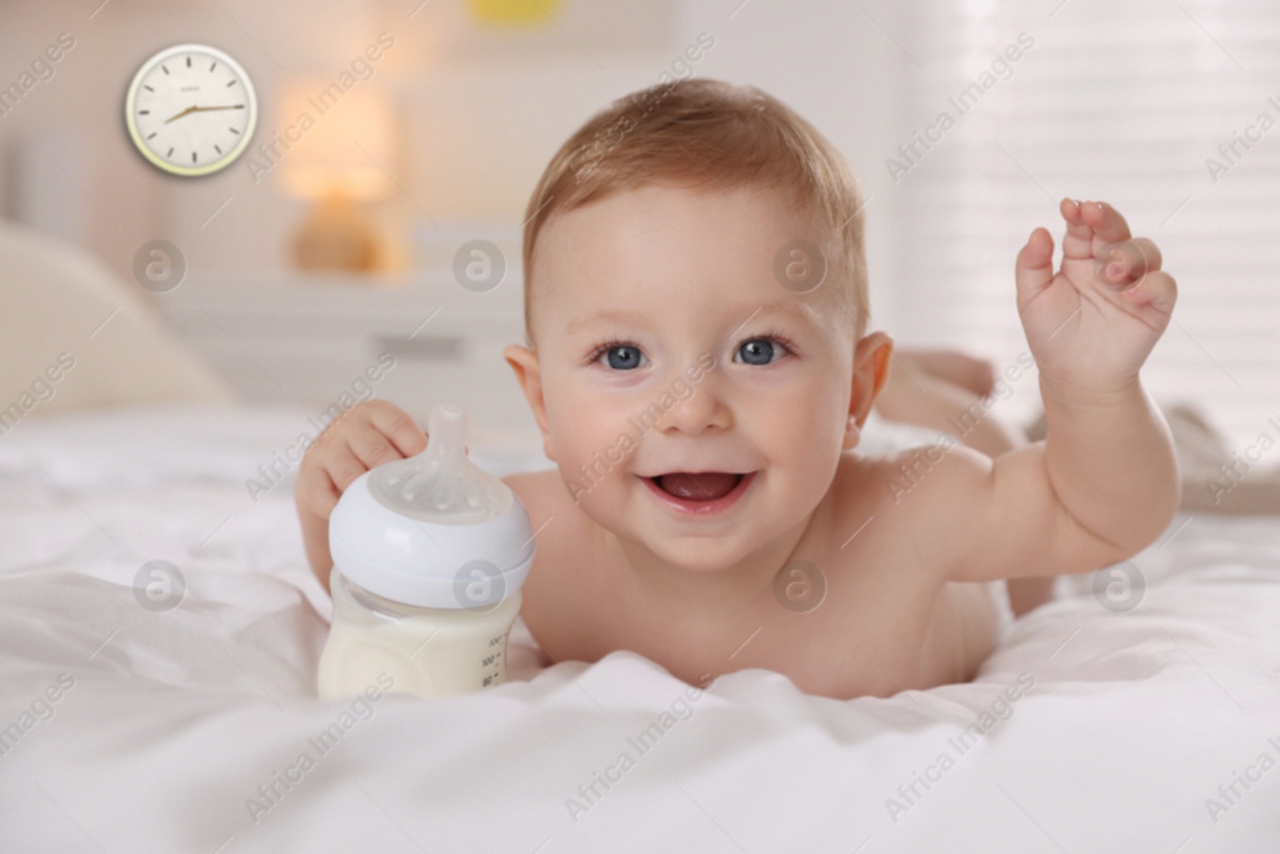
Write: 8 h 15 min
